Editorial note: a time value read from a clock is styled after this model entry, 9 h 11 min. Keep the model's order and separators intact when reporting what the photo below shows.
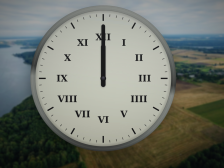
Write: 12 h 00 min
